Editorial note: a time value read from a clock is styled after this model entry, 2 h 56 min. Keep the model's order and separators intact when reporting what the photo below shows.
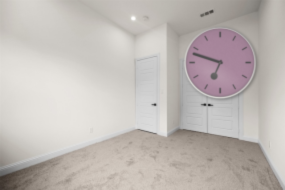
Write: 6 h 48 min
